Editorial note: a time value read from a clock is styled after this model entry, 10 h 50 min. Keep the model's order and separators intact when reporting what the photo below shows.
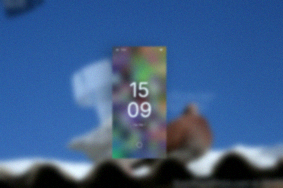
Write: 15 h 09 min
